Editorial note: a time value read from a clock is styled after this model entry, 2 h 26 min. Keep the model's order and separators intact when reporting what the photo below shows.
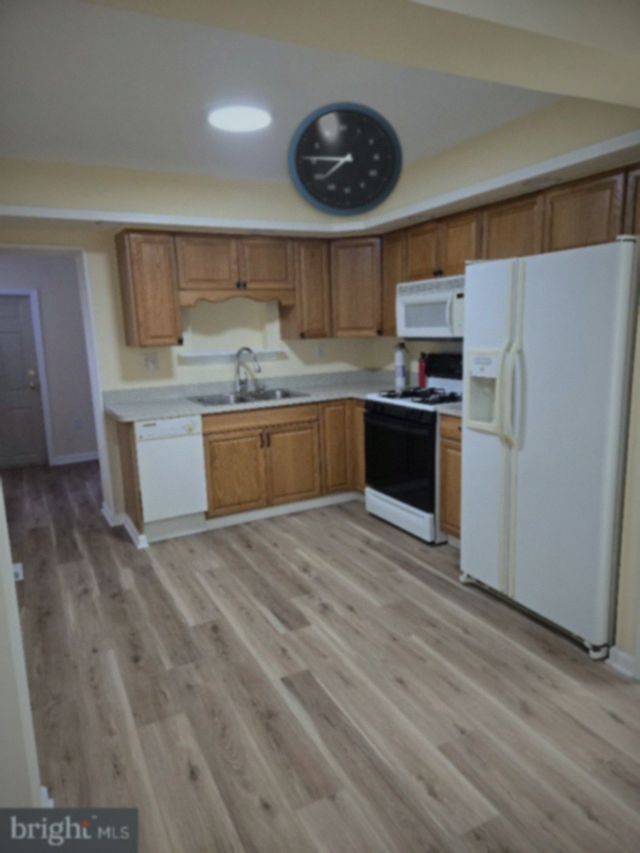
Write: 7 h 46 min
